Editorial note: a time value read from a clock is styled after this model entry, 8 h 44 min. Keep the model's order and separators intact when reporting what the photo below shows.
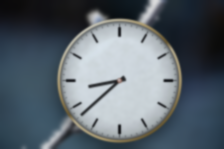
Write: 8 h 38 min
